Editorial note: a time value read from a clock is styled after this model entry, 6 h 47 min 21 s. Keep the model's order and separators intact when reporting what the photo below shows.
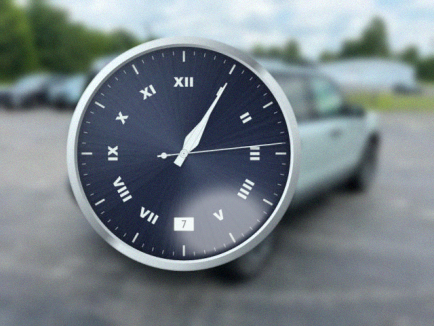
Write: 1 h 05 min 14 s
